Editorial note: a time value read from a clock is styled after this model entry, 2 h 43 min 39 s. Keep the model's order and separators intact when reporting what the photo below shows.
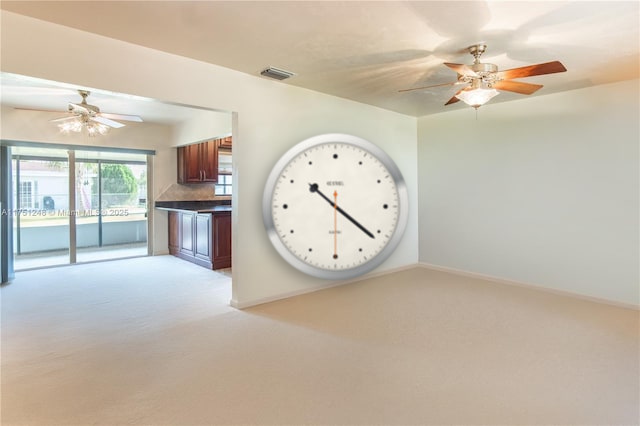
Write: 10 h 21 min 30 s
